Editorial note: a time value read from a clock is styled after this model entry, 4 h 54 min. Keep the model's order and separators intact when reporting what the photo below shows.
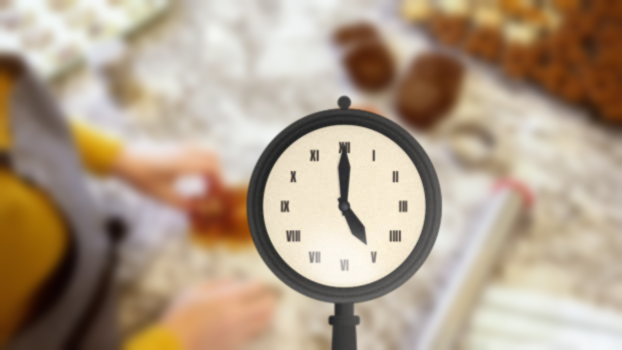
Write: 5 h 00 min
